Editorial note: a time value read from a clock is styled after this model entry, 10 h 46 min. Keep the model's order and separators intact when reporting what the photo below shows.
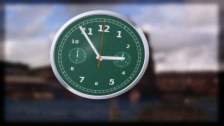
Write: 2 h 54 min
